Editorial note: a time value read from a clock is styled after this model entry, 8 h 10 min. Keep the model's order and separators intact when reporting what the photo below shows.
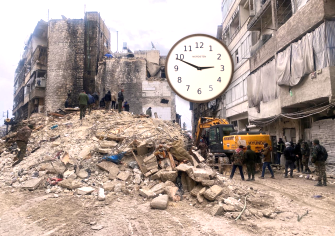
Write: 2 h 49 min
